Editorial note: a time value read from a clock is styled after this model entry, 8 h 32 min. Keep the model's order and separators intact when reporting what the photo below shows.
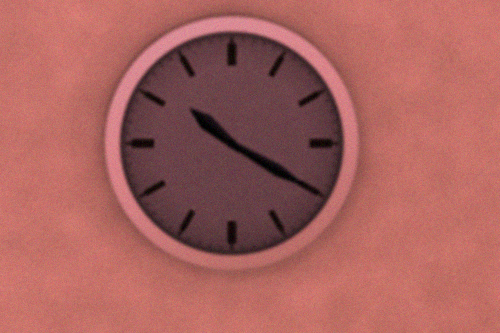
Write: 10 h 20 min
